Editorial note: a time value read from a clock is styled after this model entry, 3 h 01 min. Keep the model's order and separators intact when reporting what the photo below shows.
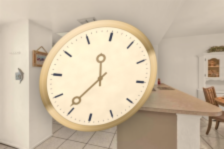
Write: 11 h 36 min
